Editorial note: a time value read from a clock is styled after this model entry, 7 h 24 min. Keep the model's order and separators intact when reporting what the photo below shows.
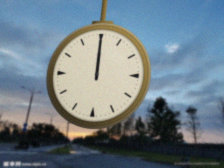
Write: 12 h 00 min
